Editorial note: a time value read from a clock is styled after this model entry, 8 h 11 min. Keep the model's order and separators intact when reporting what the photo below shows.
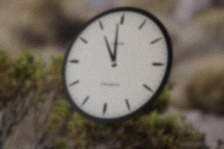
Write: 10 h 59 min
